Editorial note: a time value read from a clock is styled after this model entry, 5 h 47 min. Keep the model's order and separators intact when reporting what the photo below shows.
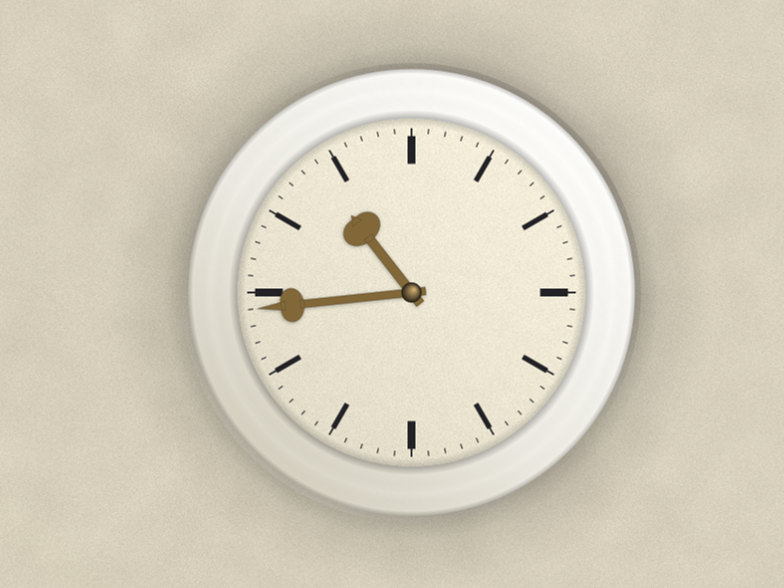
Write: 10 h 44 min
